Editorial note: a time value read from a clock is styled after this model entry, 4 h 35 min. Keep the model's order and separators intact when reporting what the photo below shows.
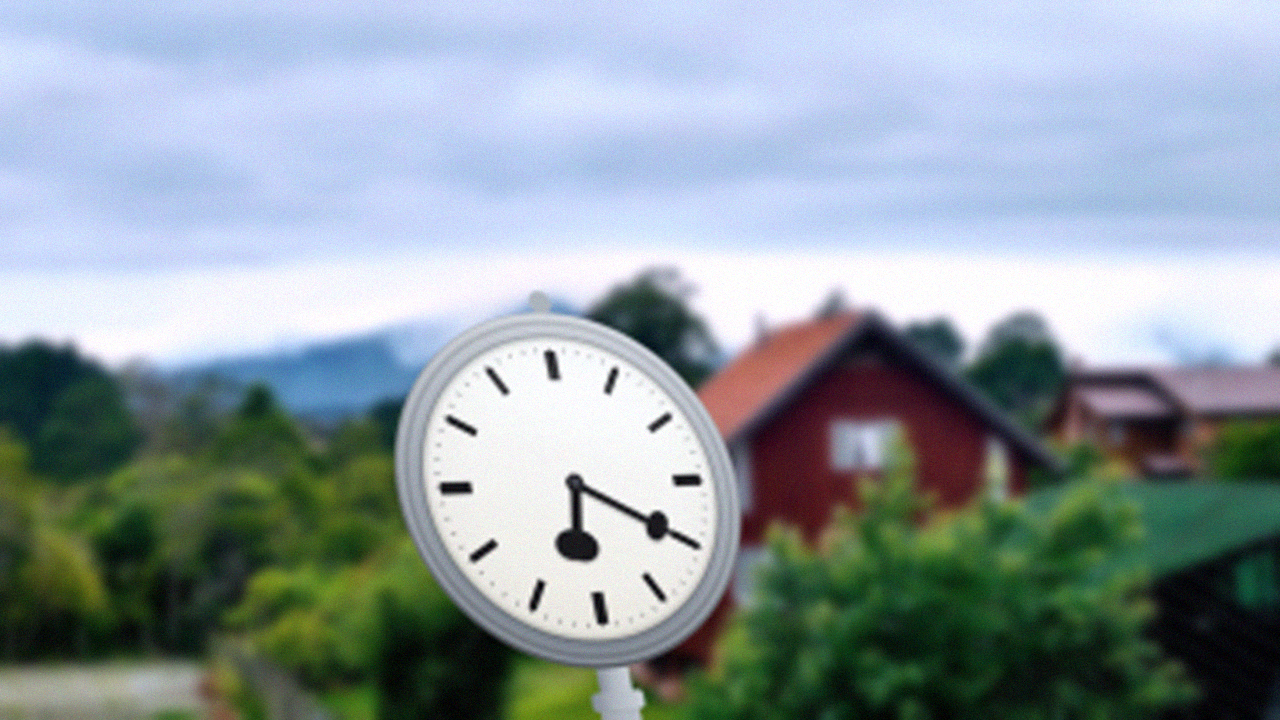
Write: 6 h 20 min
